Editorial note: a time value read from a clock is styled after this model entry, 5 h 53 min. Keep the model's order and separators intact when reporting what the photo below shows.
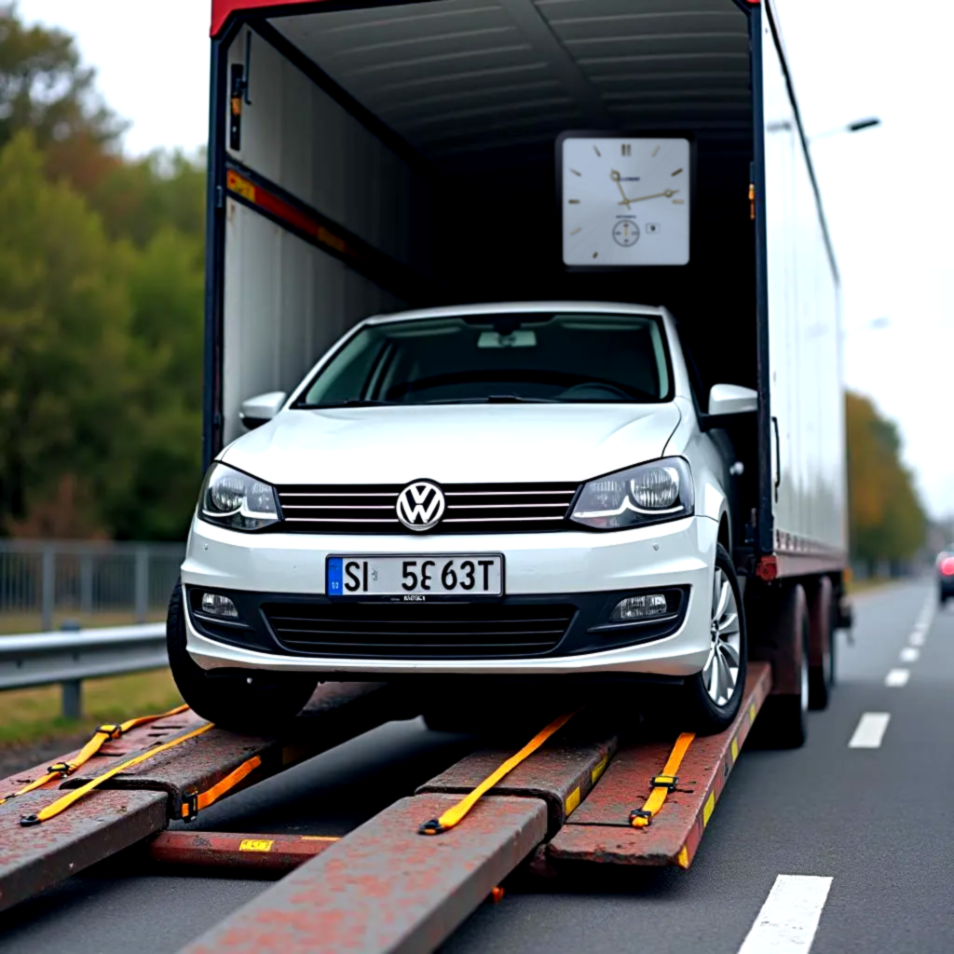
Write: 11 h 13 min
